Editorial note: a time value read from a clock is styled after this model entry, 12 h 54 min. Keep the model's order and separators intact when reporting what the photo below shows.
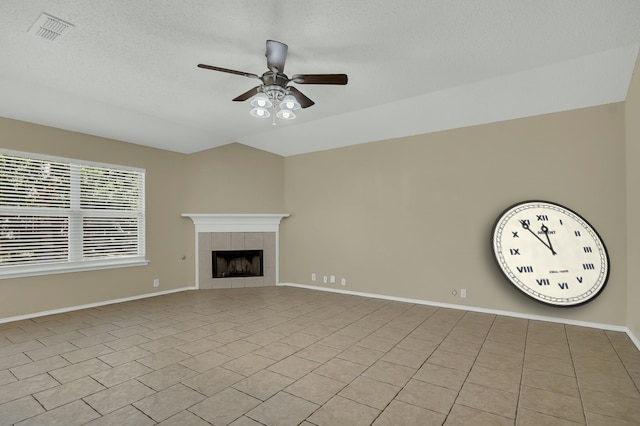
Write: 11 h 54 min
